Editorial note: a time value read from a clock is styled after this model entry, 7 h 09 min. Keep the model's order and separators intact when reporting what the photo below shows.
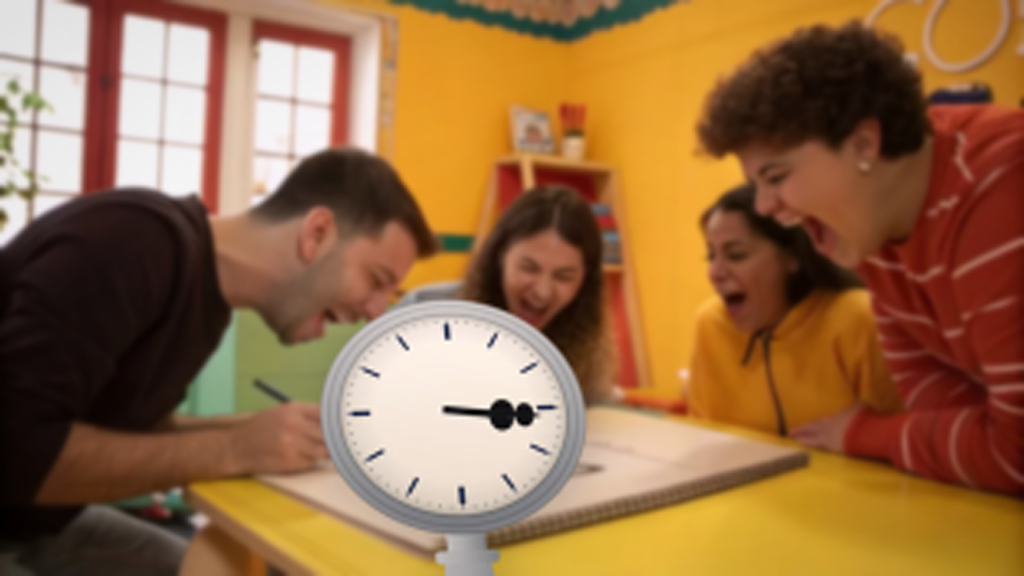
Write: 3 h 16 min
